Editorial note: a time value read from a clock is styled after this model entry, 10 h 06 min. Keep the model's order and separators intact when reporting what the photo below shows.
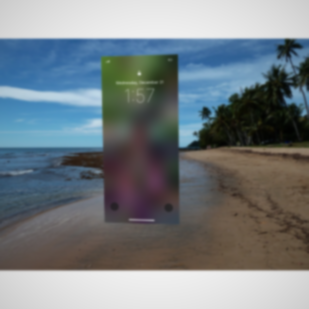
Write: 1 h 57 min
